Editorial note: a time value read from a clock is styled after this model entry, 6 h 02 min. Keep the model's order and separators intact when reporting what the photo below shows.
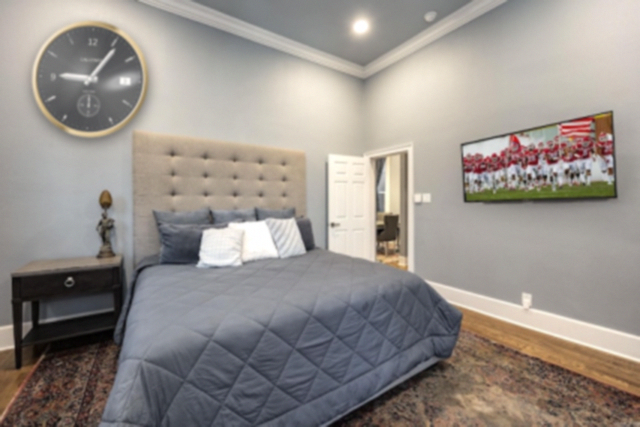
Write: 9 h 06 min
